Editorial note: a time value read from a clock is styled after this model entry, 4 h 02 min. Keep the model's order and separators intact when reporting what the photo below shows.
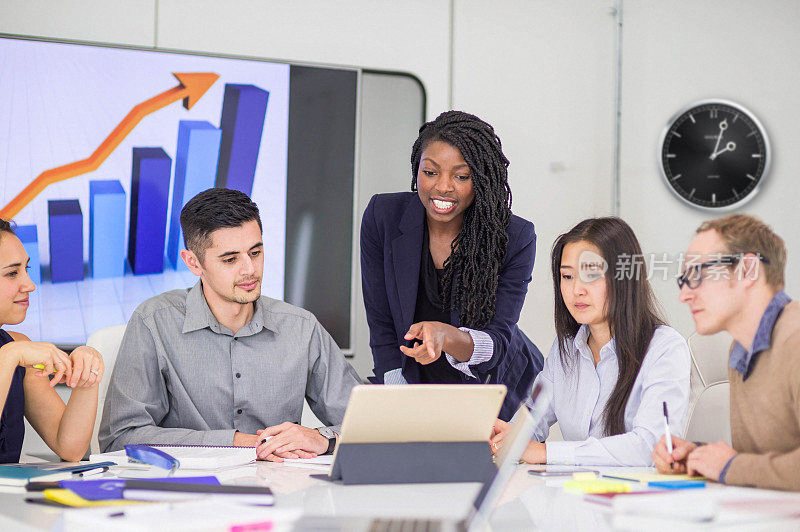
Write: 2 h 03 min
